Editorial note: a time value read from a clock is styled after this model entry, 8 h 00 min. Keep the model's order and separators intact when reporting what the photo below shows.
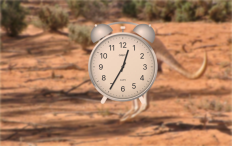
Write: 12 h 35 min
